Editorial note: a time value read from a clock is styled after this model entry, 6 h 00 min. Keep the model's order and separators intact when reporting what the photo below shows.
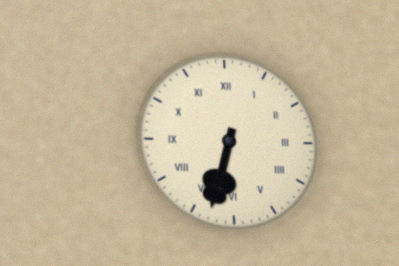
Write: 6 h 33 min
